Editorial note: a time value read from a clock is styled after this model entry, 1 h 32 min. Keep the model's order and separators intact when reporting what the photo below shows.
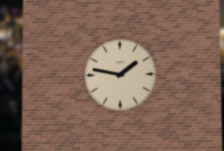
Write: 1 h 47 min
